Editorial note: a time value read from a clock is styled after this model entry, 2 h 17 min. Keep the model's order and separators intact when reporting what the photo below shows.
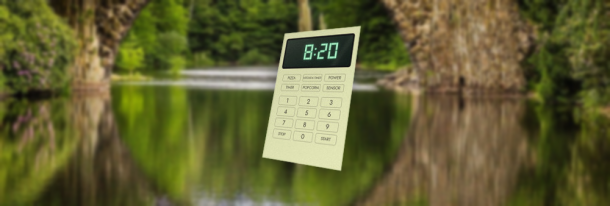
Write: 8 h 20 min
